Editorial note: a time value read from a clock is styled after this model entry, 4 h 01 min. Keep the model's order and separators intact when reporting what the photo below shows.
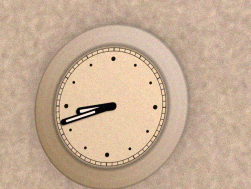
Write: 8 h 42 min
